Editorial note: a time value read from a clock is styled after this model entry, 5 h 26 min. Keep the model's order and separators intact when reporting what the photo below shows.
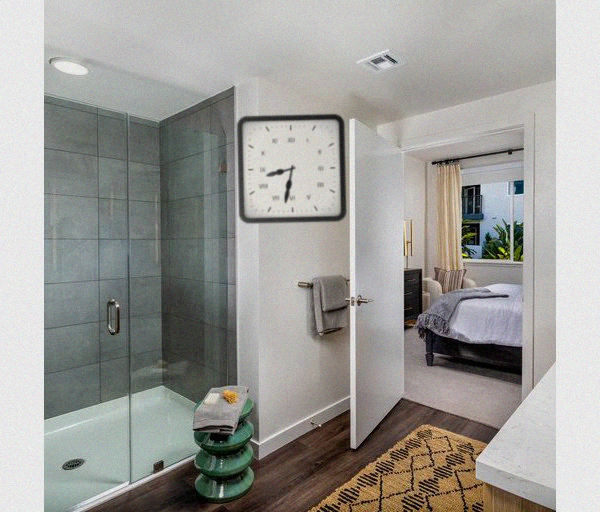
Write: 8 h 32 min
